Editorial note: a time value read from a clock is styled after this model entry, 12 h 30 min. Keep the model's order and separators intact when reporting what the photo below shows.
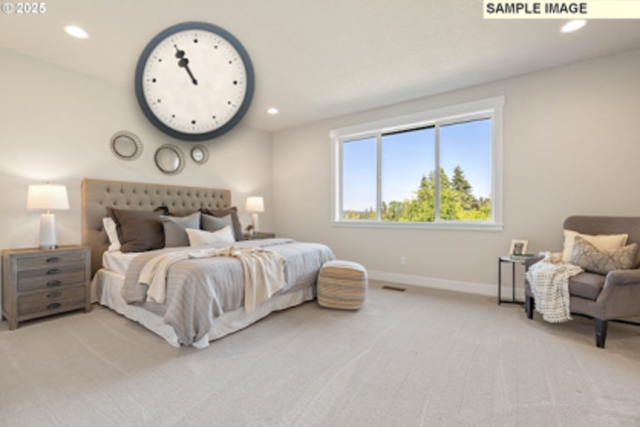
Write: 10 h 55 min
